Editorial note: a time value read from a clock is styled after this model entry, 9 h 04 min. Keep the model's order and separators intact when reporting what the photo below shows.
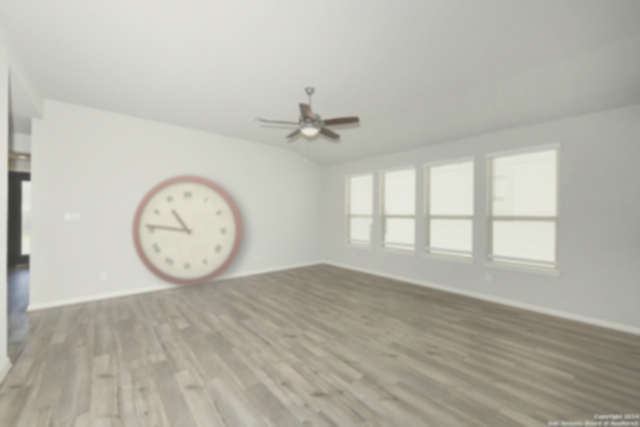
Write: 10 h 46 min
